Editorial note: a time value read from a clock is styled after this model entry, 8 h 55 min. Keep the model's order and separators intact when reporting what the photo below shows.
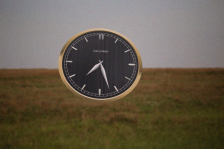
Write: 7 h 27 min
